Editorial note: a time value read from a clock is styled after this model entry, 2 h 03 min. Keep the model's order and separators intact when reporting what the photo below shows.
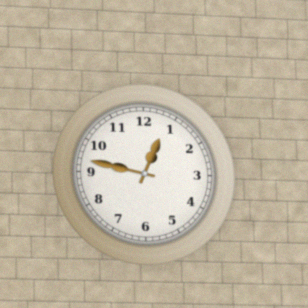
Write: 12 h 47 min
